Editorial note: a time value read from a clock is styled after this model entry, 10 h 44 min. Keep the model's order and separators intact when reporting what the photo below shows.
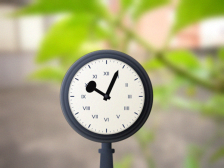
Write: 10 h 04 min
